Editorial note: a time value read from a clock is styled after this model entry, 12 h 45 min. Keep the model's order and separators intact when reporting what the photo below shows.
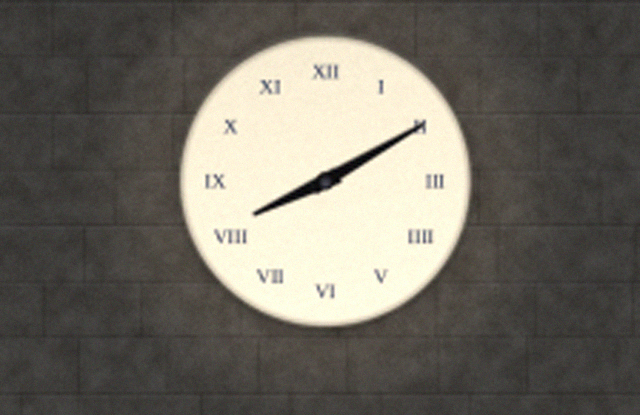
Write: 8 h 10 min
